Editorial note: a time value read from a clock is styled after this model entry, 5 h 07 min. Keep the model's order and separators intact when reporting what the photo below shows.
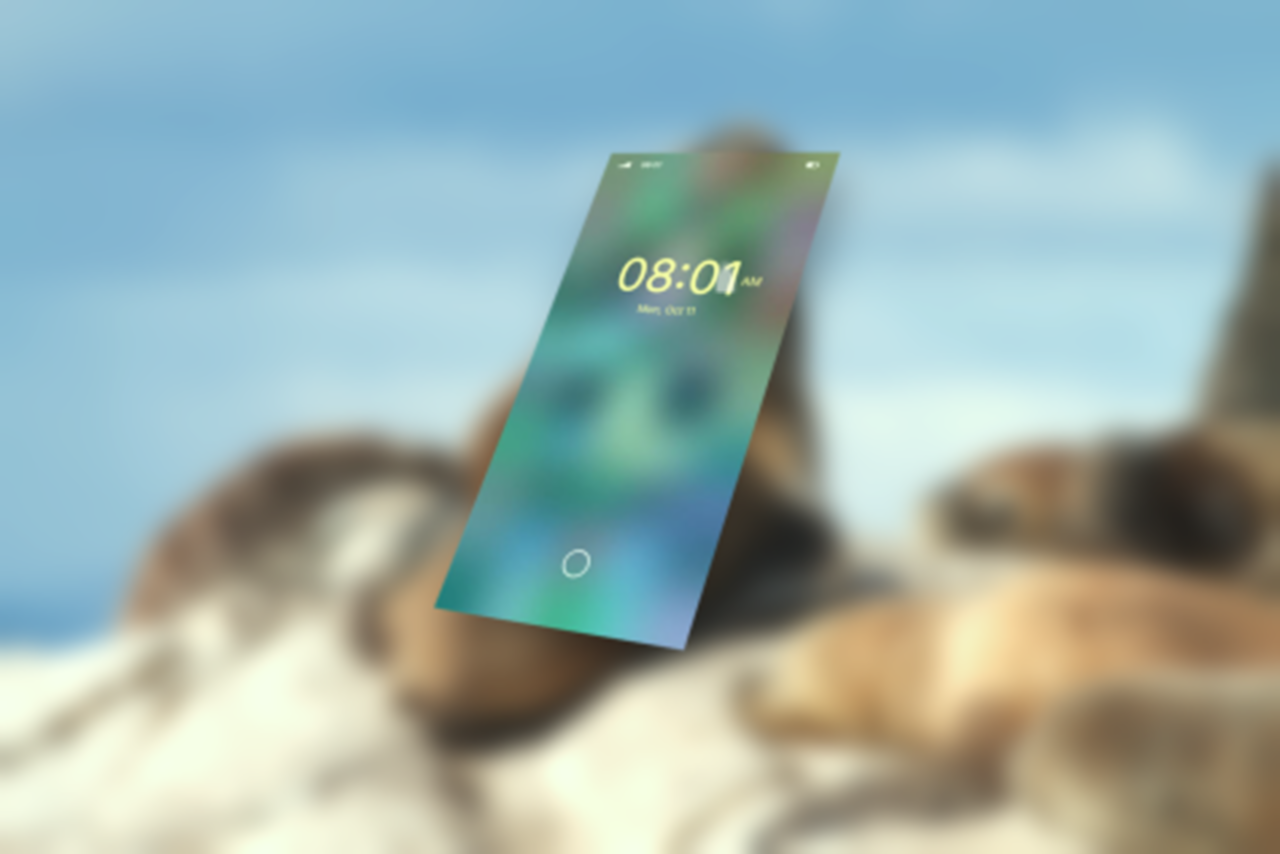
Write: 8 h 01 min
